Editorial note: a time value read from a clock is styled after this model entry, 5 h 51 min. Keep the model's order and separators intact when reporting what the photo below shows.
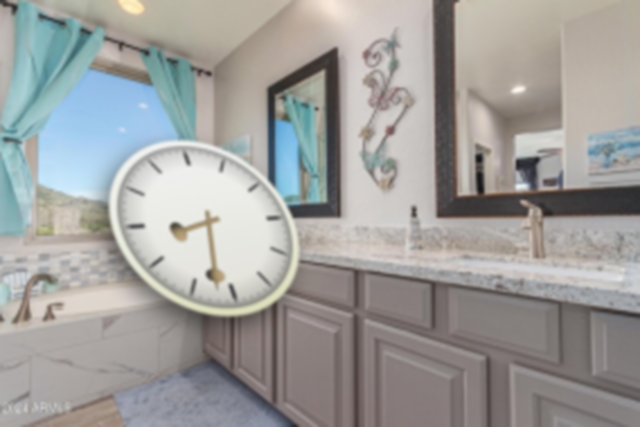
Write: 8 h 32 min
